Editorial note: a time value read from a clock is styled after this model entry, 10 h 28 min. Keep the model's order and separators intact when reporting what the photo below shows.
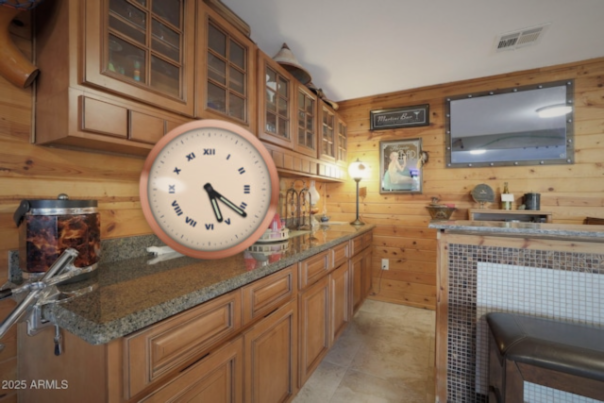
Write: 5 h 21 min
